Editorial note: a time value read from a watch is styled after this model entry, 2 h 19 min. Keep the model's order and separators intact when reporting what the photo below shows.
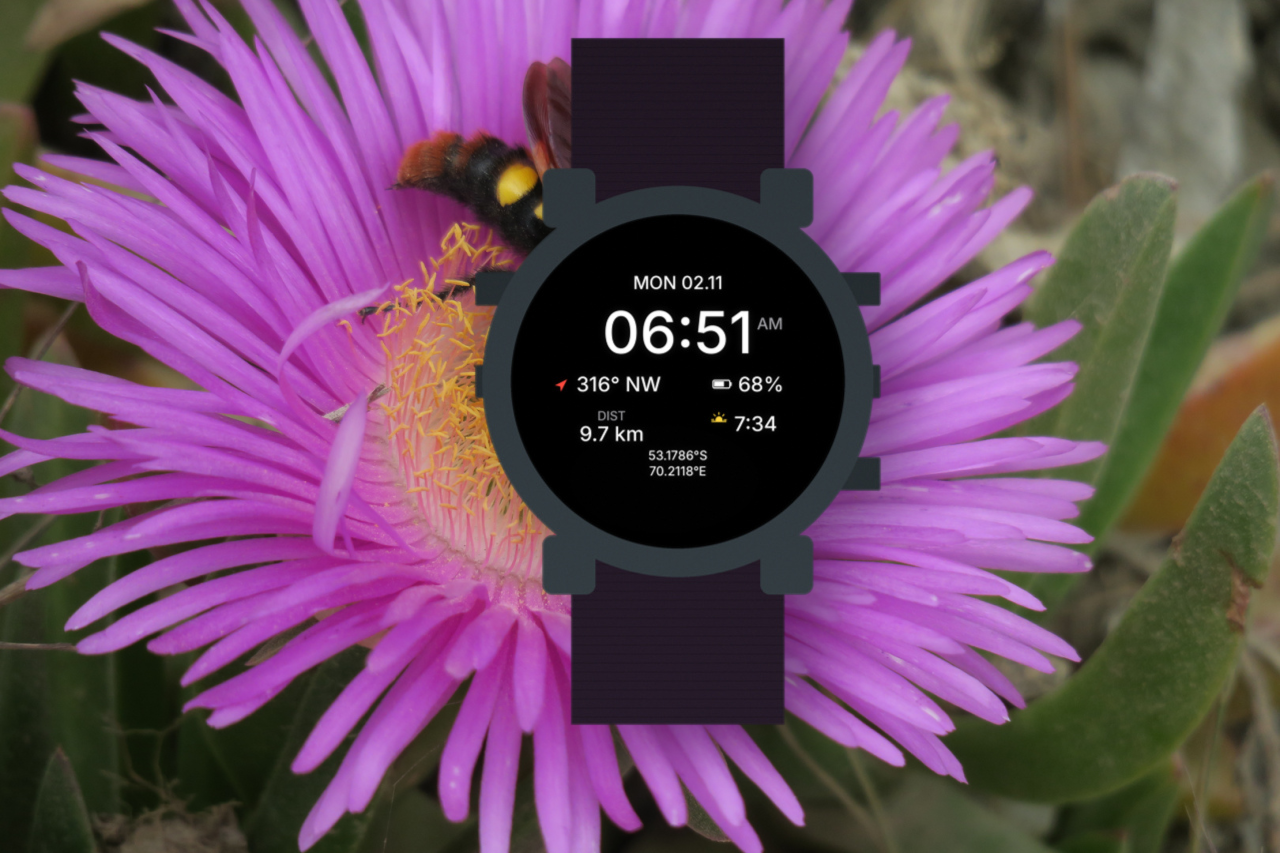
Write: 6 h 51 min
